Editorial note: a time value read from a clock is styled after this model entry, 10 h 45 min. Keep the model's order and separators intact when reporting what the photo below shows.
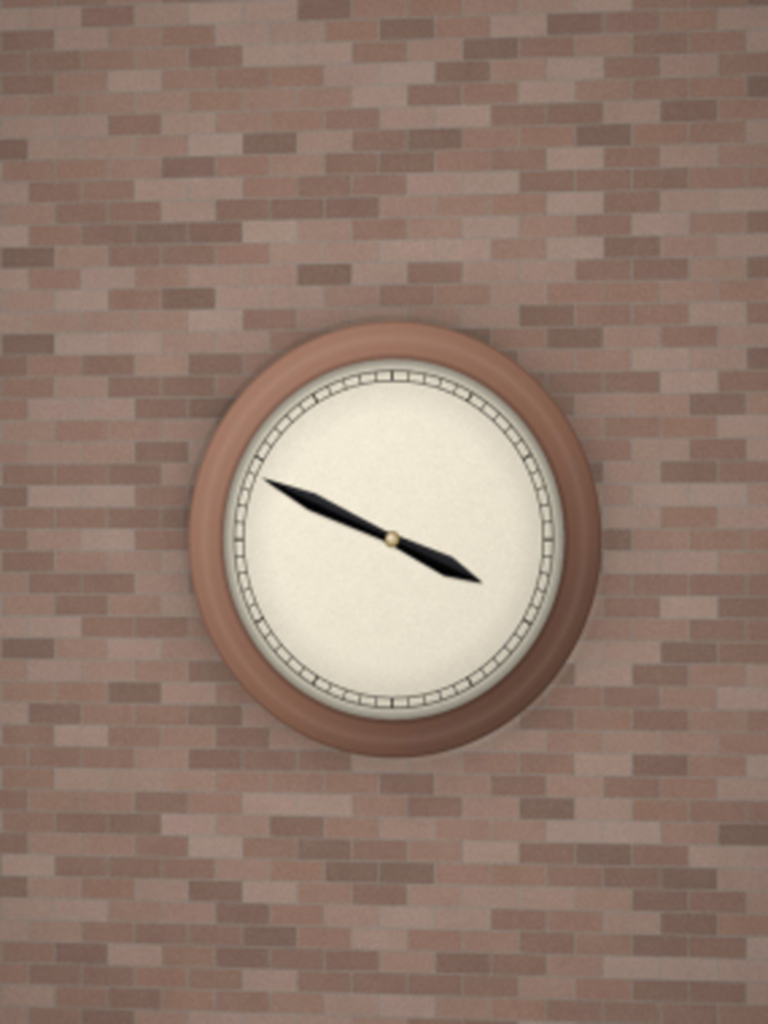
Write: 3 h 49 min
